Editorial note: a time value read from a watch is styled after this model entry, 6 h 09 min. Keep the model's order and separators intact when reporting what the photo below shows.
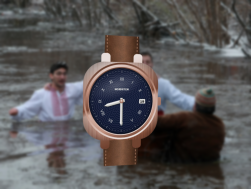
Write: 8 h 30 min
